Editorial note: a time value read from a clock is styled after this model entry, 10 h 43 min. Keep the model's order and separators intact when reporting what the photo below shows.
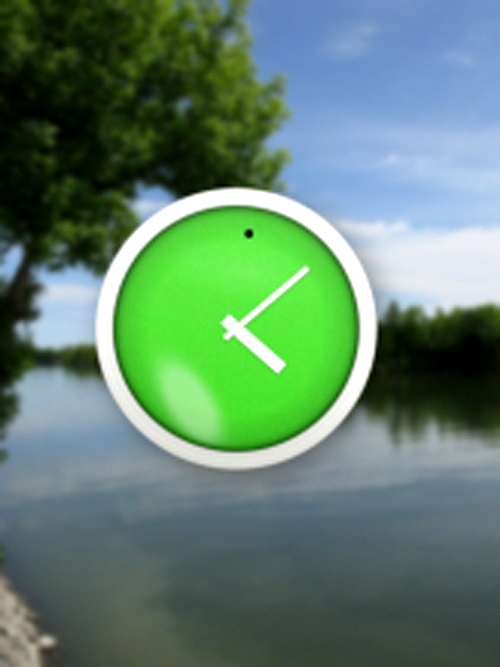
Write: 4 h 07 min
